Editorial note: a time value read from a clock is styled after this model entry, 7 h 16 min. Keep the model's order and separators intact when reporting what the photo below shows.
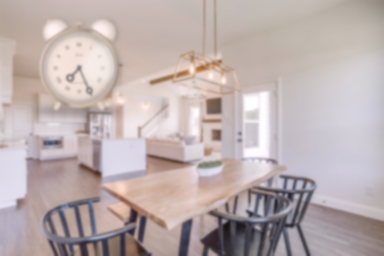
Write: 7 h 26 min
